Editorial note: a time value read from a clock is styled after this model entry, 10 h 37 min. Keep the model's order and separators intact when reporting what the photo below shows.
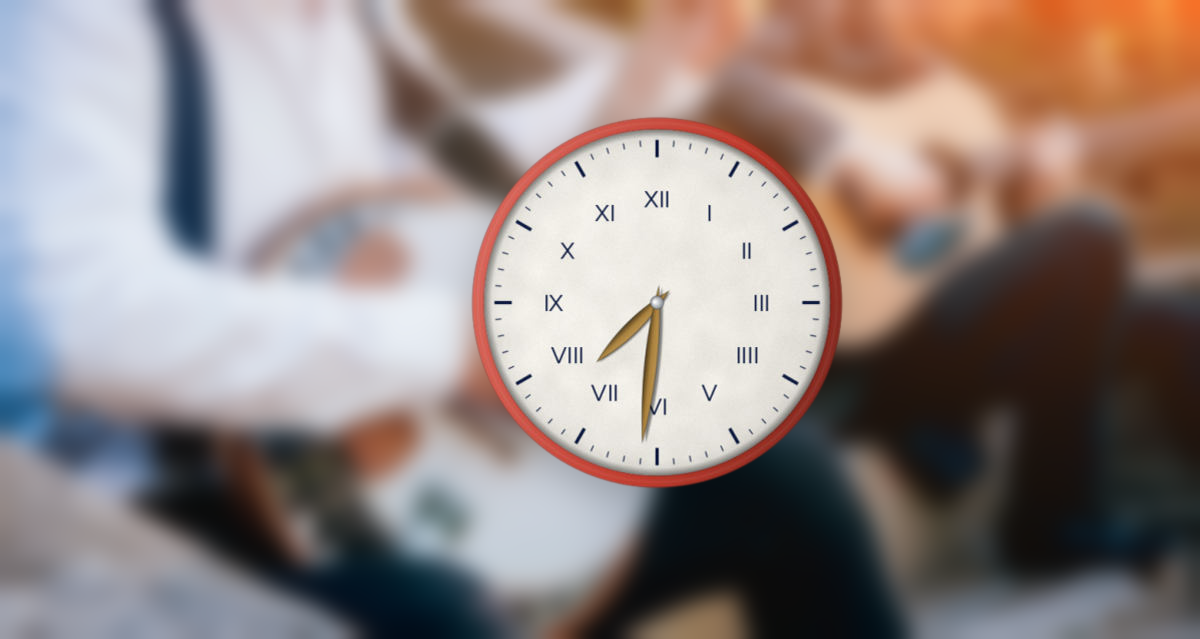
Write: 7 h 31 min
